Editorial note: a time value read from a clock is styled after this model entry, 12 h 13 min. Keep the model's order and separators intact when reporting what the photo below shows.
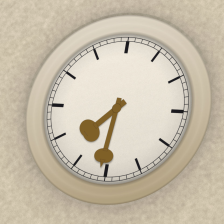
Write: 7 h 31 min
